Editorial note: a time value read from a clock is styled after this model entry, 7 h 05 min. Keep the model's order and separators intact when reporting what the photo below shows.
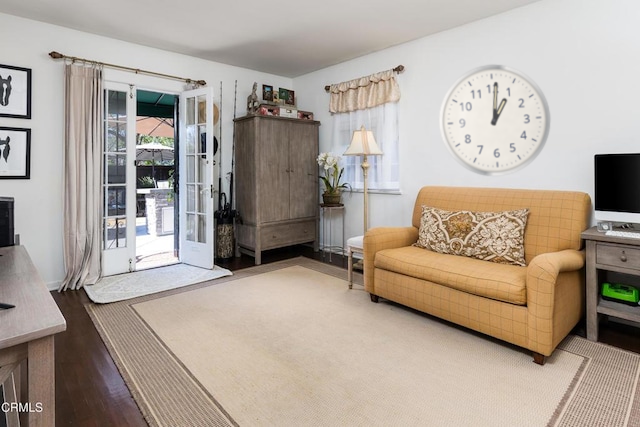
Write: 1 h 01 min
